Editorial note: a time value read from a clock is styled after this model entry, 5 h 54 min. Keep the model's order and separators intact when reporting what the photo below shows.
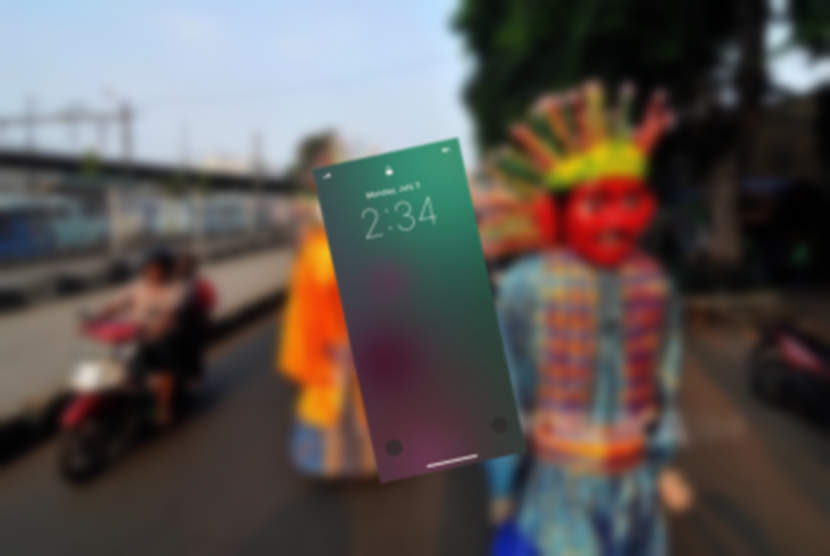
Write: 2 h 34 min
